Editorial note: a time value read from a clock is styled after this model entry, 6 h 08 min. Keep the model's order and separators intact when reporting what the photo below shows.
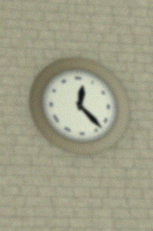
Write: 12 h 23 min
